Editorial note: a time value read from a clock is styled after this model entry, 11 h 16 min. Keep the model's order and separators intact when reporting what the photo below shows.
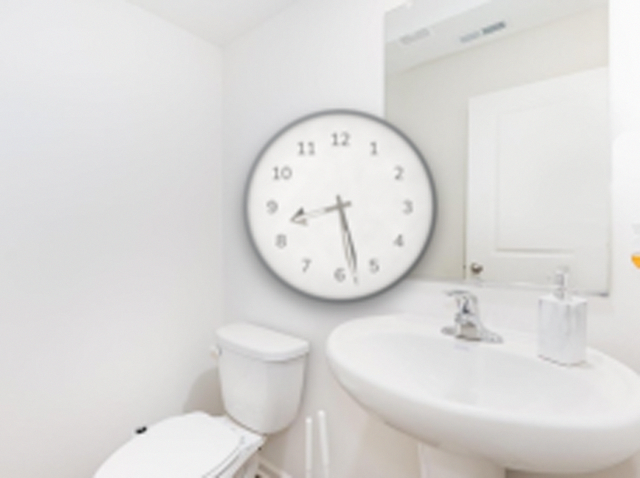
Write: 8 h 28 min
